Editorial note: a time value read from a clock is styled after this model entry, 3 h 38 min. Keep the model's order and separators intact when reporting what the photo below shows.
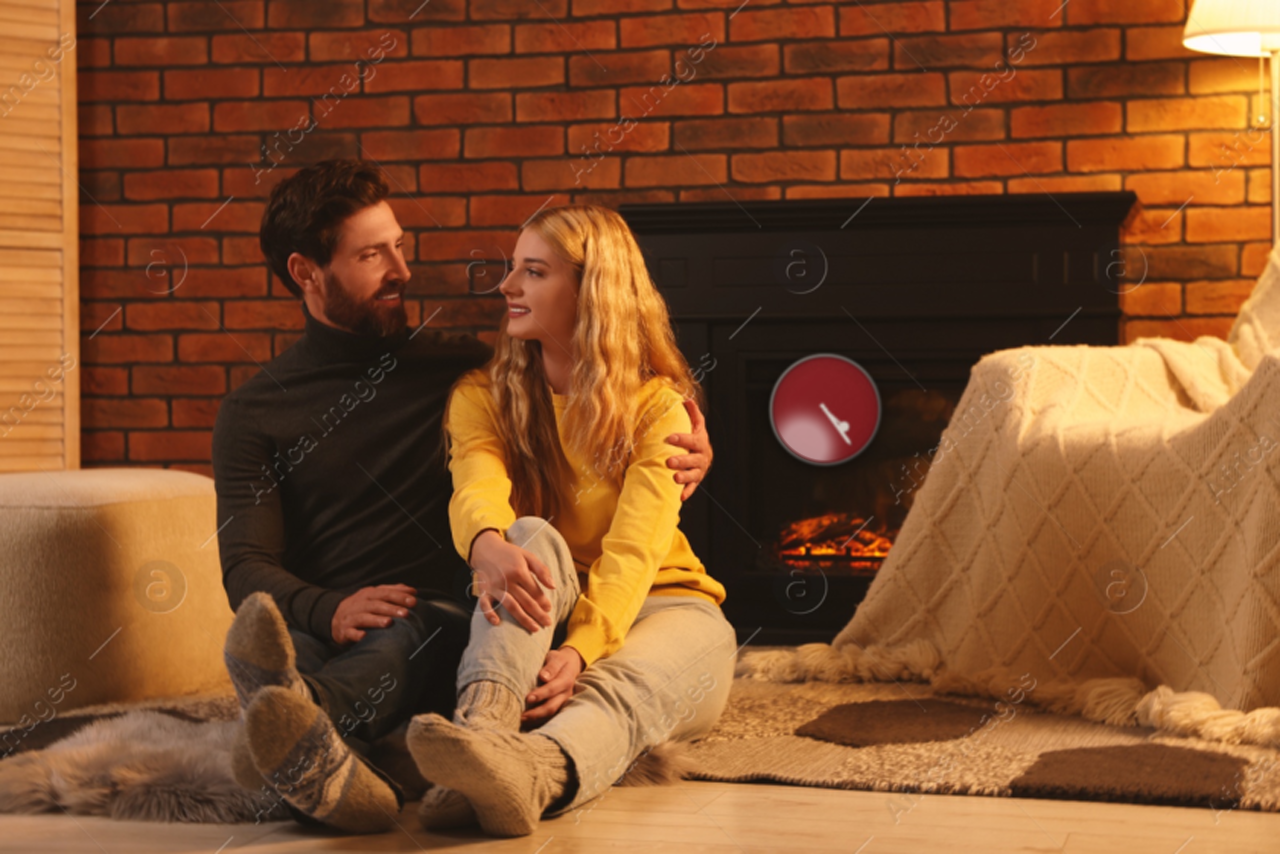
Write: 4 h 24 min
